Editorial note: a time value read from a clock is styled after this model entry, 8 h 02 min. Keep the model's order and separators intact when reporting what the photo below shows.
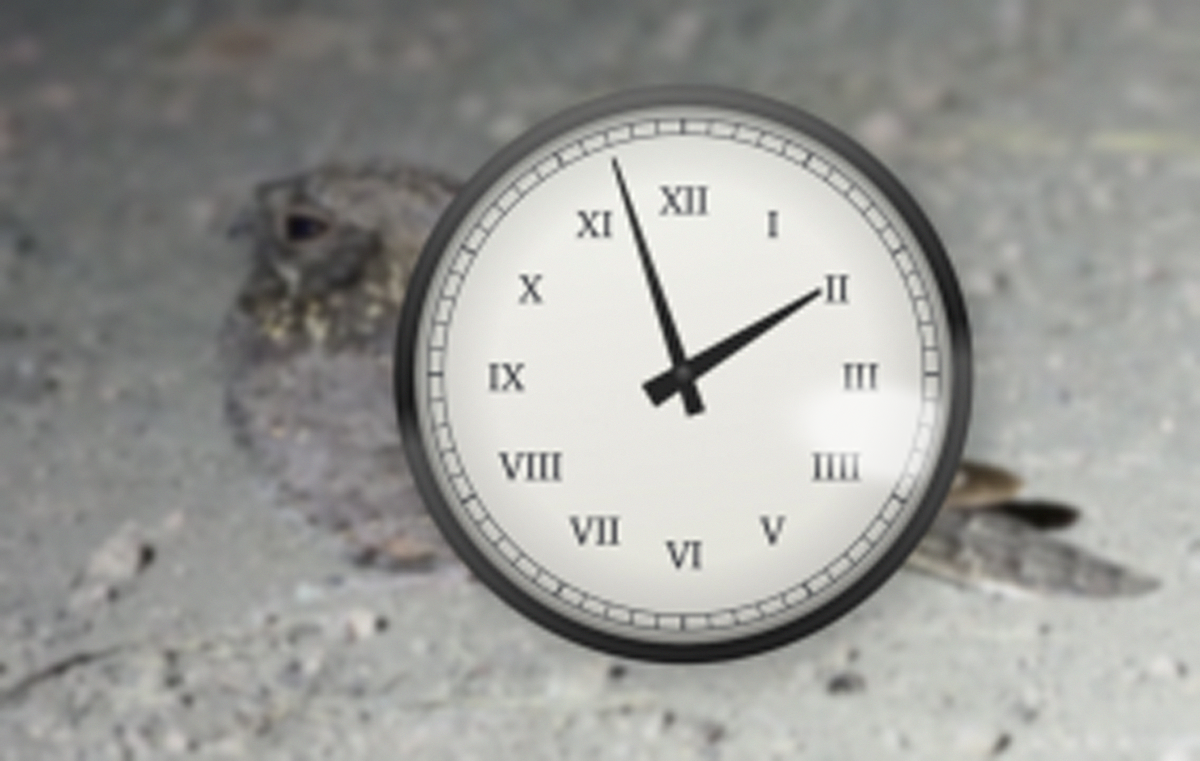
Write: 1 h 57 min
